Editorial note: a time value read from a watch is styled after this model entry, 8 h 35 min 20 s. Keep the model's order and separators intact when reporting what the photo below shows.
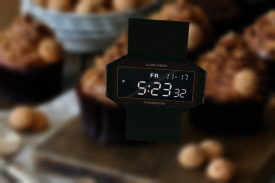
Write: 5 h 23 min 32 s
